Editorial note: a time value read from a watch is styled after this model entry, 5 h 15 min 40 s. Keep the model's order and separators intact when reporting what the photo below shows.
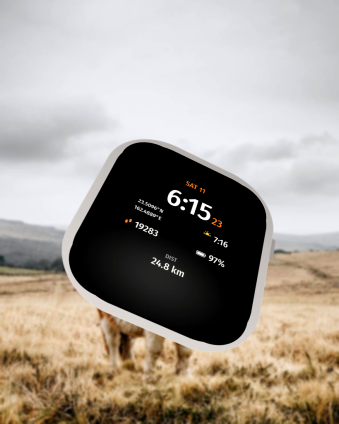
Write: 6 h 15 min 23 s
